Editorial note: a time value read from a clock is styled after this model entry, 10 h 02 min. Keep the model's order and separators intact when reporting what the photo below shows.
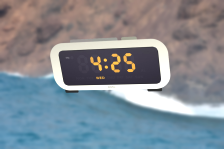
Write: 4 h 25 min
